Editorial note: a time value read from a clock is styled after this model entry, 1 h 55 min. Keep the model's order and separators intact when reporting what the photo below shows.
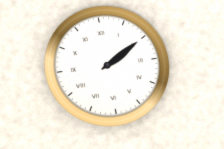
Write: 2 h 10 min
